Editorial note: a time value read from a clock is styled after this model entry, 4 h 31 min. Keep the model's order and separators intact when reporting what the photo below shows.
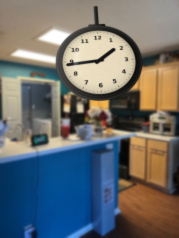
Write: 1 h 44 min
